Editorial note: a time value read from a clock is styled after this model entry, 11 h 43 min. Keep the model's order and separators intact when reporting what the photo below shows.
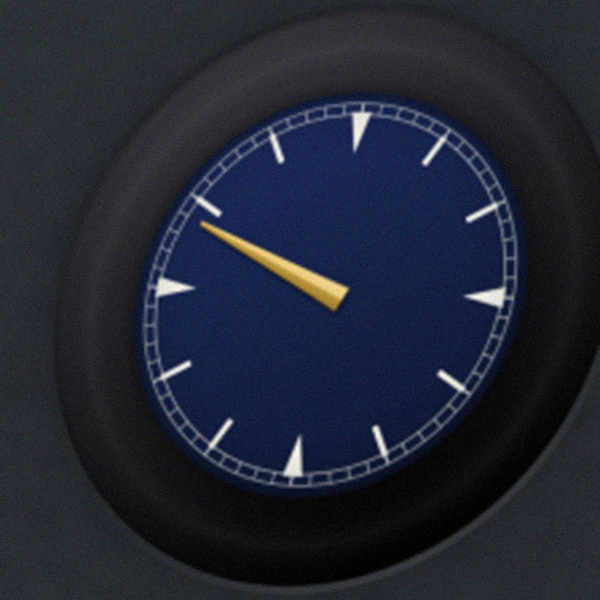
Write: 9 h 49 min
